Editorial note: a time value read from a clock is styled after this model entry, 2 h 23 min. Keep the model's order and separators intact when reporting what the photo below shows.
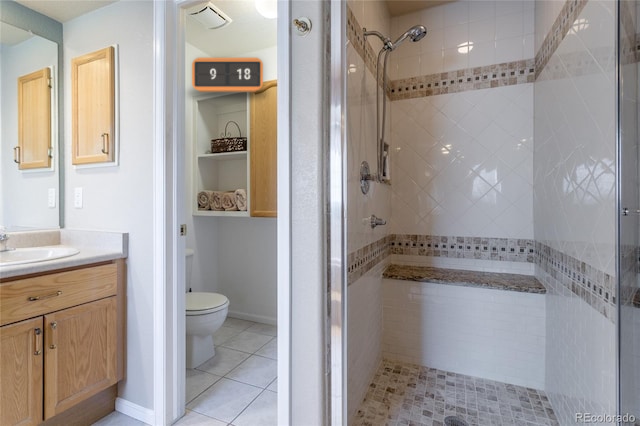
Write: 9 h 18 min
